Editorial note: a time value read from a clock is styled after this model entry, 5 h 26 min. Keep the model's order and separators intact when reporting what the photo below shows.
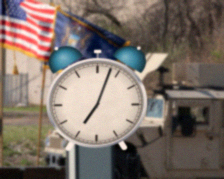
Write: 7 h 03 min
